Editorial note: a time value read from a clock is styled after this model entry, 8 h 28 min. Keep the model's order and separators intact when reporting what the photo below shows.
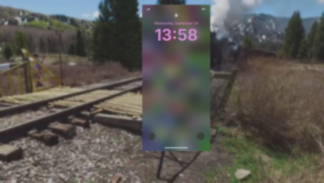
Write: 13 h 58 min
